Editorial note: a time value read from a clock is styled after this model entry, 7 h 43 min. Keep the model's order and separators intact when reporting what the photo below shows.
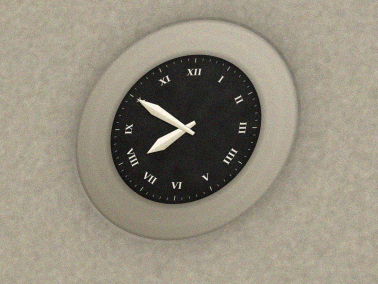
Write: 7 h 50 min
